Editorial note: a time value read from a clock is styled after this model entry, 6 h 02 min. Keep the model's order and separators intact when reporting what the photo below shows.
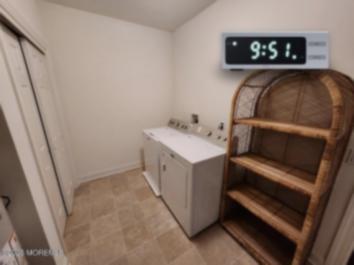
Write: 9 h 51 min
